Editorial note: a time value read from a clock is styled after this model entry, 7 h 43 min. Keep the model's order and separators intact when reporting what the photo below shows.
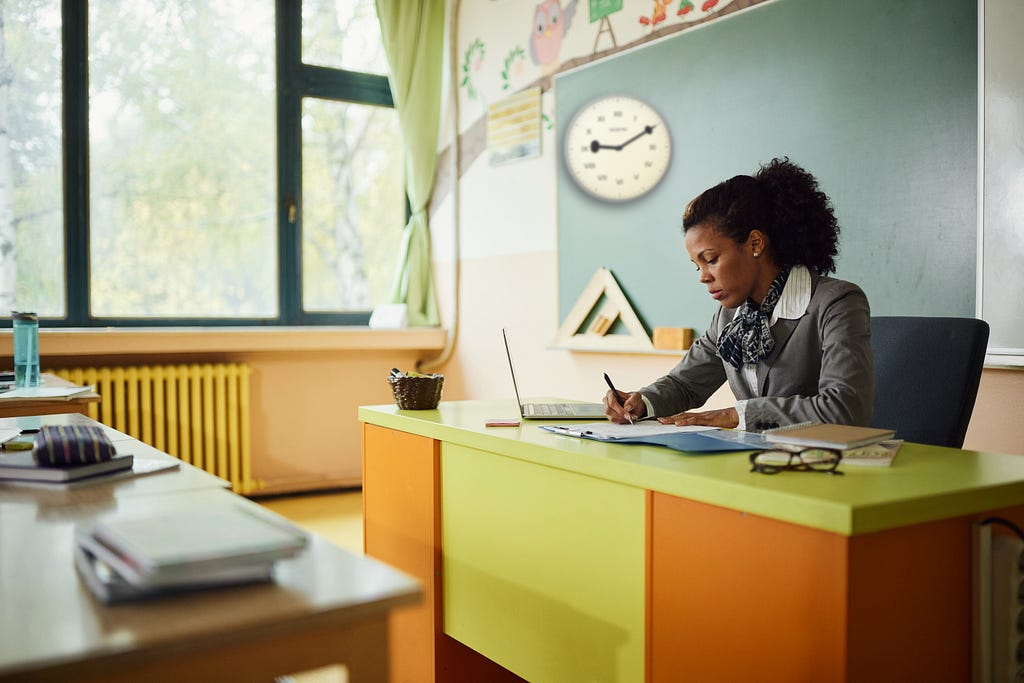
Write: 9 h 10 min
